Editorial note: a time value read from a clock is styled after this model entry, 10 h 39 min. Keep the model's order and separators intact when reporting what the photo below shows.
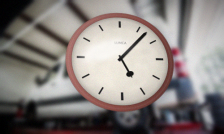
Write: 5 h 07 min
